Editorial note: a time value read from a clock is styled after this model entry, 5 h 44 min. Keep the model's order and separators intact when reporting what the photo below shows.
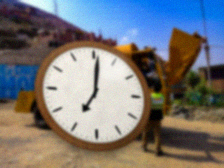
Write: 7 h 01 min
